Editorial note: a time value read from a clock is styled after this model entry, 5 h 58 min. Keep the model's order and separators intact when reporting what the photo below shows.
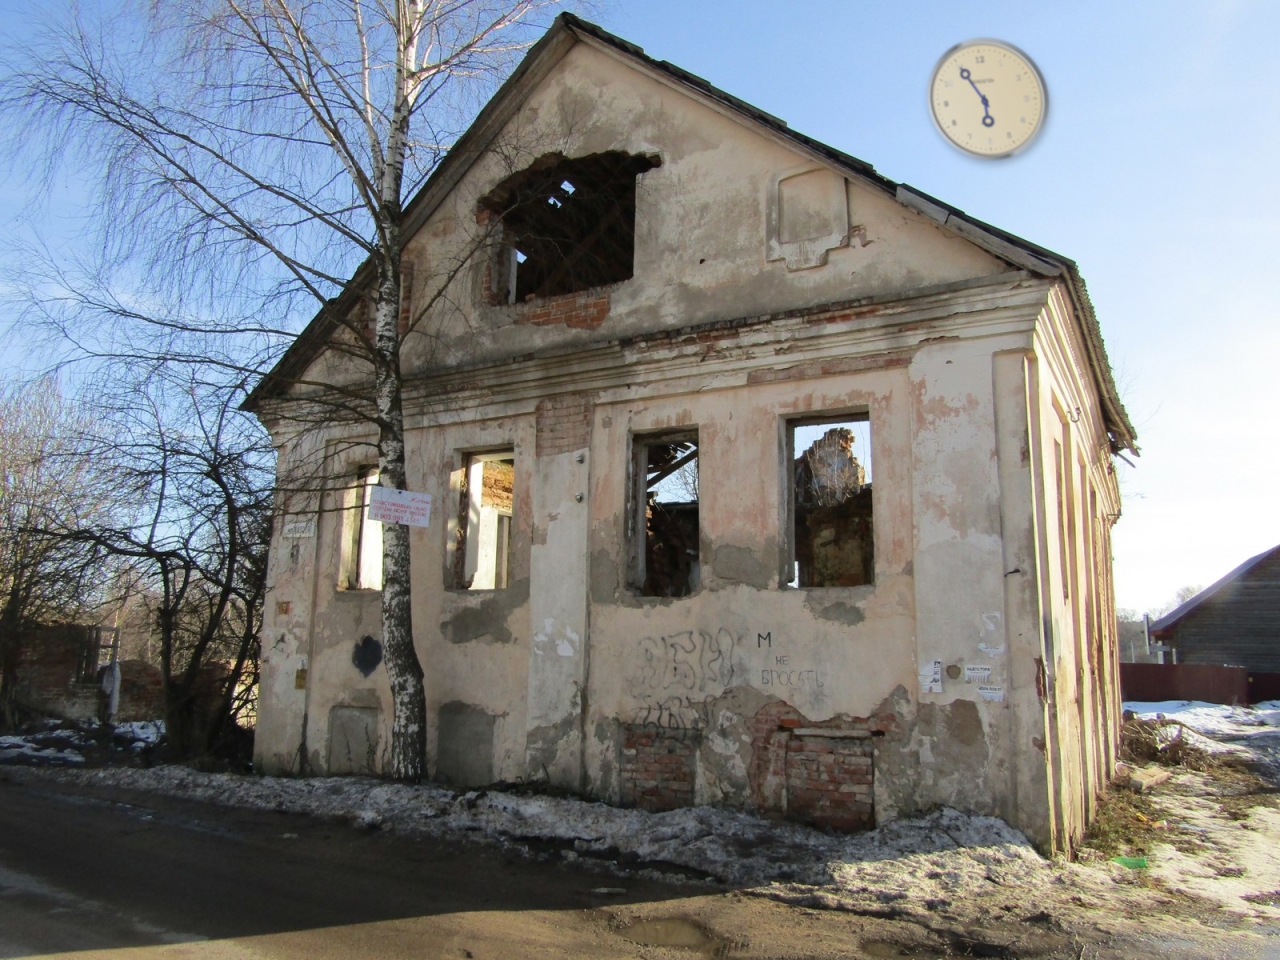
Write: 5 h 55 min
